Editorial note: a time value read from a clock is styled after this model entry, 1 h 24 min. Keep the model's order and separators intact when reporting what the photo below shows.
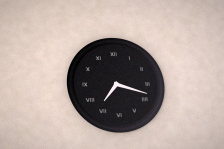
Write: 7 h 18 min
